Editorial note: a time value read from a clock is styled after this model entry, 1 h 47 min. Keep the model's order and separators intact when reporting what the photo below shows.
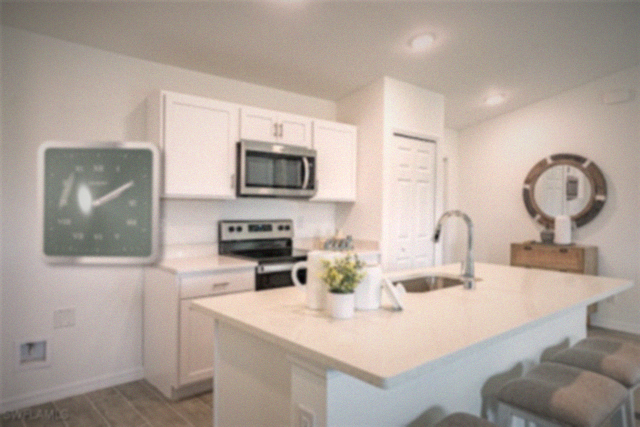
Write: 2 h 10 min
